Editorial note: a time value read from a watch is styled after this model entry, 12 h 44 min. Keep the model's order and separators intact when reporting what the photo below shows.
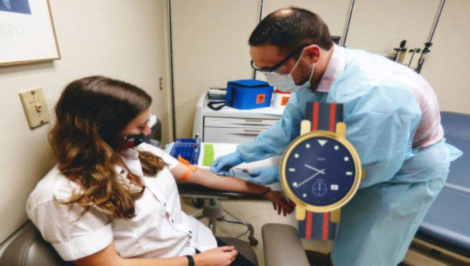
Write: 9 h 39 min
